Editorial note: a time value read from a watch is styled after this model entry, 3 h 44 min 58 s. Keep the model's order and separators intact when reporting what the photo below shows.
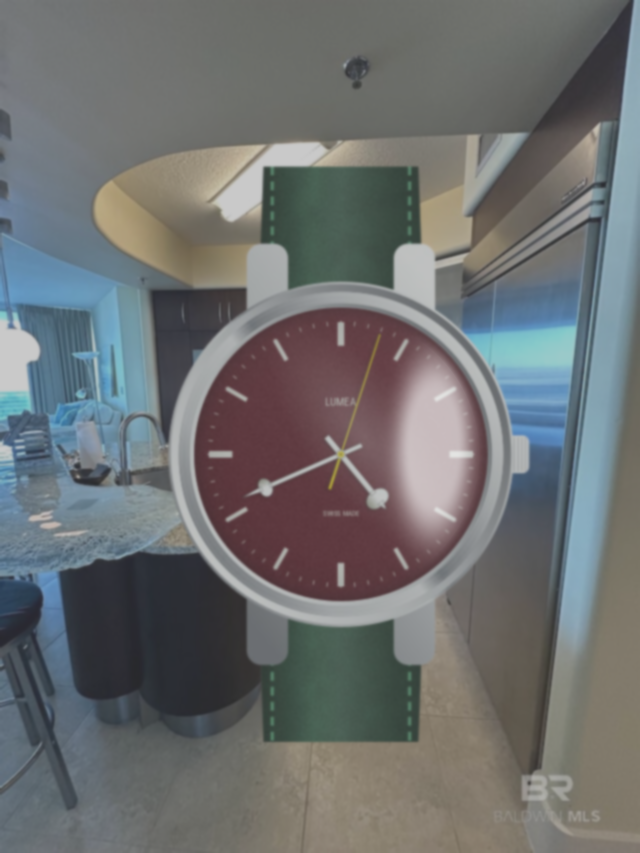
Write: 4 h 41 min 03 s
